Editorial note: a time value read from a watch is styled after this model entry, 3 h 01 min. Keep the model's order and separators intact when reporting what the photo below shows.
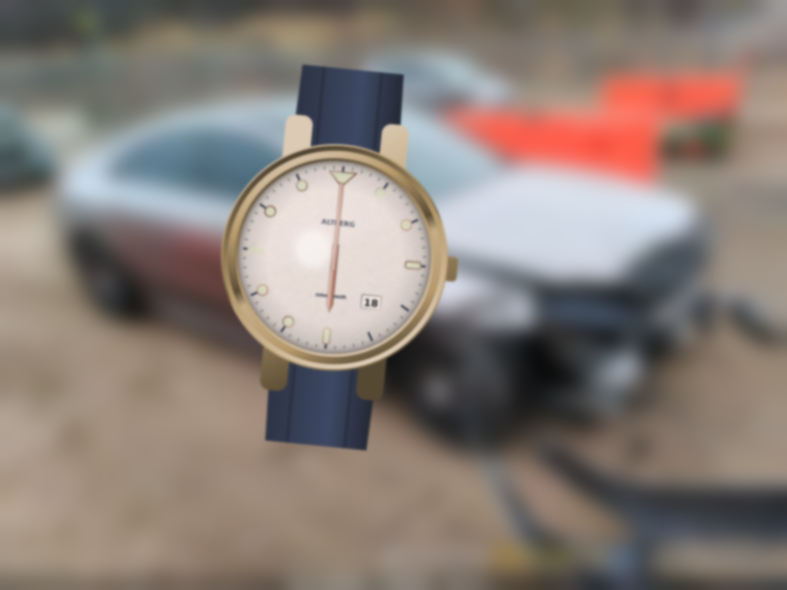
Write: 6 h 00 min
